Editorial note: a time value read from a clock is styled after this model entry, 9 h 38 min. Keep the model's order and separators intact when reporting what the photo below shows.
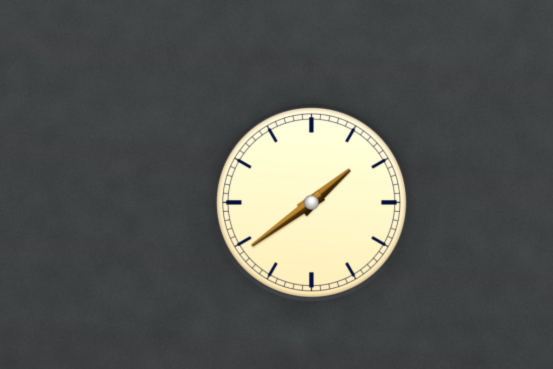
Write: 1 h 39 min
